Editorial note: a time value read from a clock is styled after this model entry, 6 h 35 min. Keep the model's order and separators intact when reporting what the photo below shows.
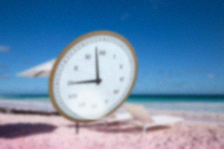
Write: 8 h 58 min
